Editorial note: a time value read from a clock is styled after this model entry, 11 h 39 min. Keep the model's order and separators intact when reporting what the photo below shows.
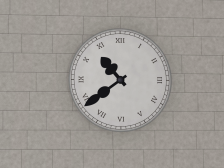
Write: 10 h 39 min
